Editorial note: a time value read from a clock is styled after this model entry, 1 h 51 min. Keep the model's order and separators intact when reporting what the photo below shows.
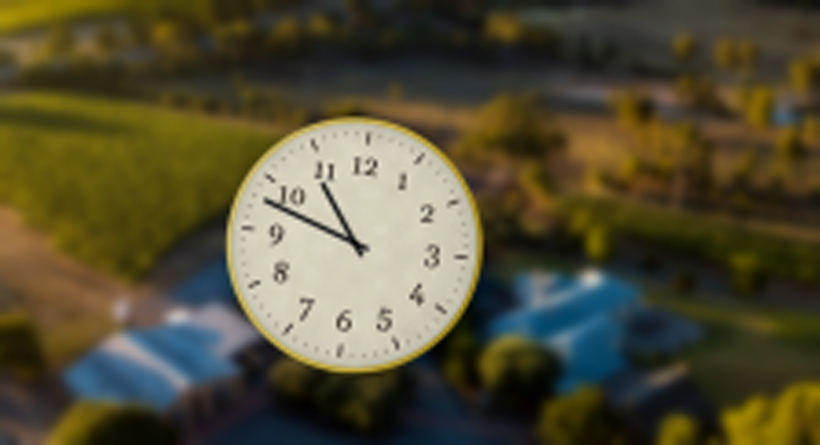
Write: 10 h 48 min
